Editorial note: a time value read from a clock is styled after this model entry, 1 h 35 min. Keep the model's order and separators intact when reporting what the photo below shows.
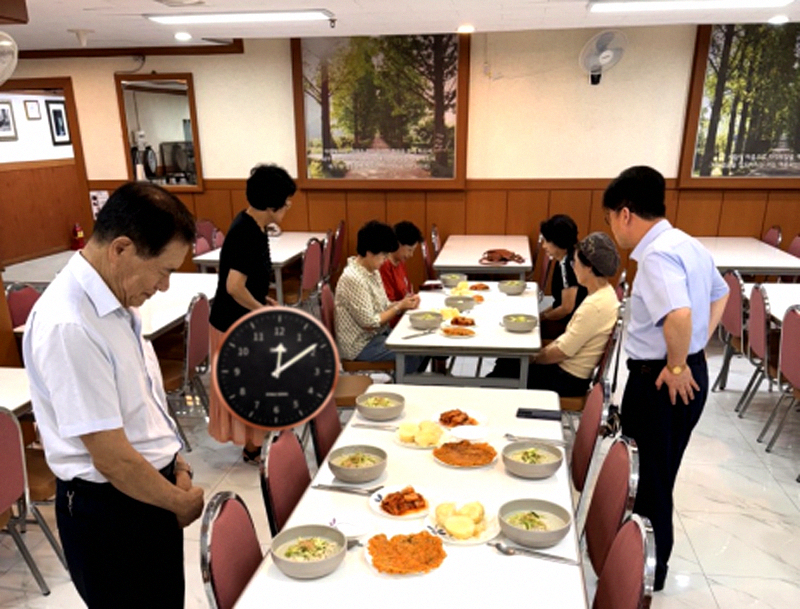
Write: 12 h 09 min
